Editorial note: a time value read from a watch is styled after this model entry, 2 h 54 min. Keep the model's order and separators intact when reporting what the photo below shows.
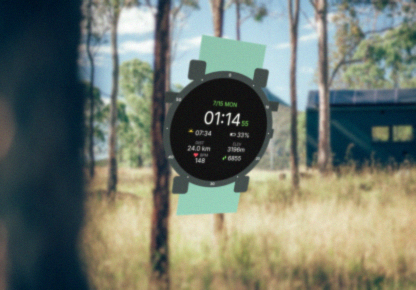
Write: 1 h 14 min
